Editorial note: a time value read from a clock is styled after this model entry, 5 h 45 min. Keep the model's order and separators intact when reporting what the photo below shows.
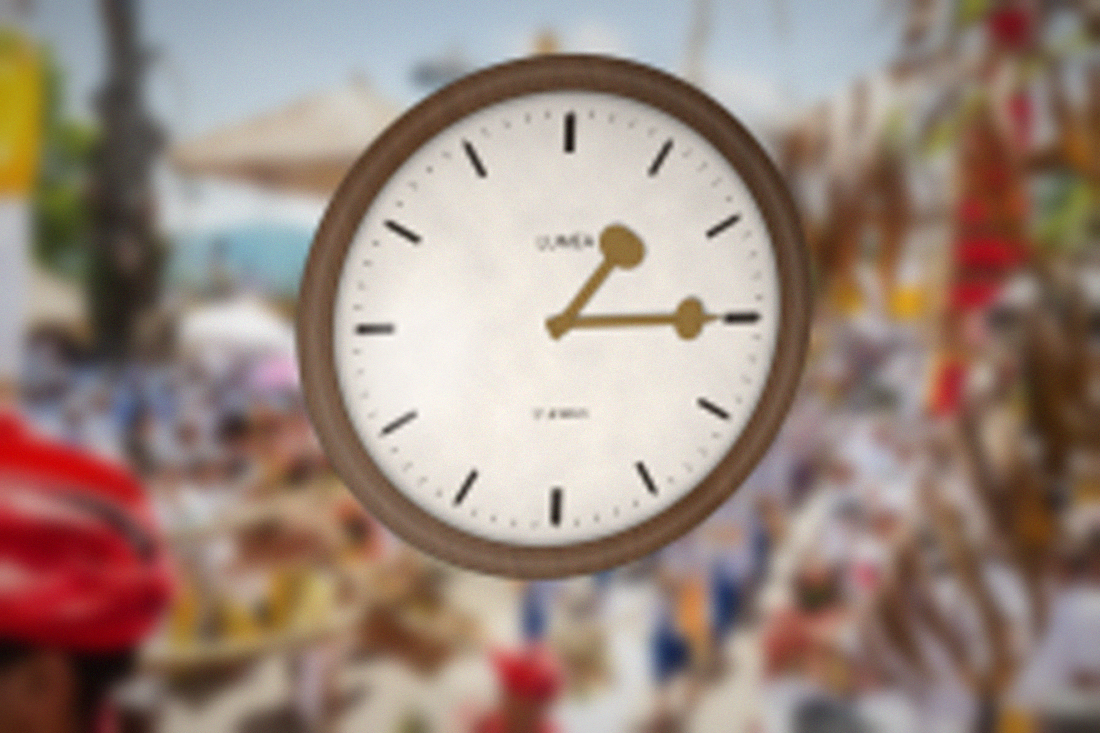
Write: 1 h 15 min
